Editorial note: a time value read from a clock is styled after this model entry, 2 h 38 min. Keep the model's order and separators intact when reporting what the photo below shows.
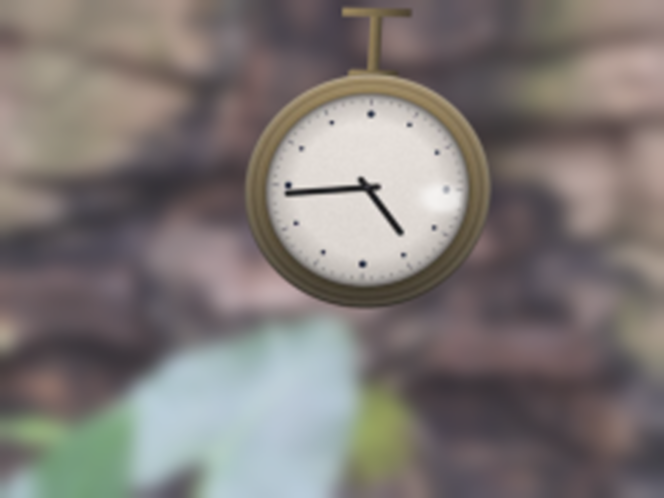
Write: 4 h 44 min
